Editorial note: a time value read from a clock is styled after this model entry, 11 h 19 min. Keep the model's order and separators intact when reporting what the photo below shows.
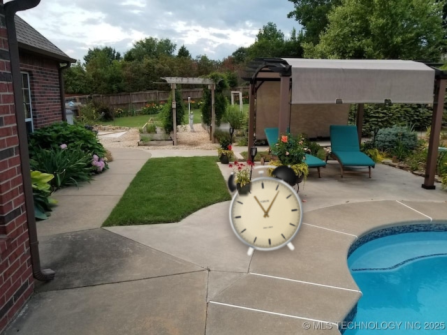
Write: 11 h 06 min
